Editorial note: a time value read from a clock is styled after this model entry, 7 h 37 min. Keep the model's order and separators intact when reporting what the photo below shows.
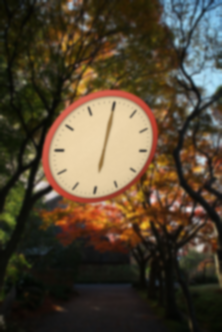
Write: 6 h 00 min
